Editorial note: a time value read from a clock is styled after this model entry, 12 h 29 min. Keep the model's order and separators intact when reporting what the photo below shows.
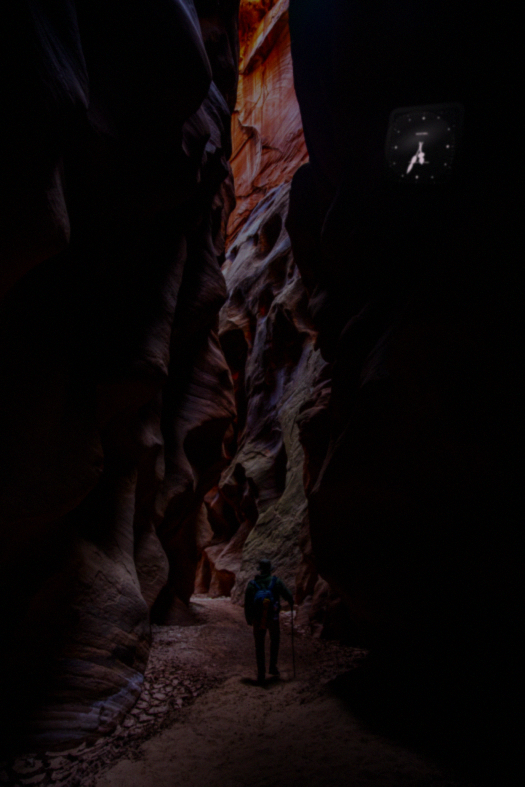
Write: 5 h 34 min
